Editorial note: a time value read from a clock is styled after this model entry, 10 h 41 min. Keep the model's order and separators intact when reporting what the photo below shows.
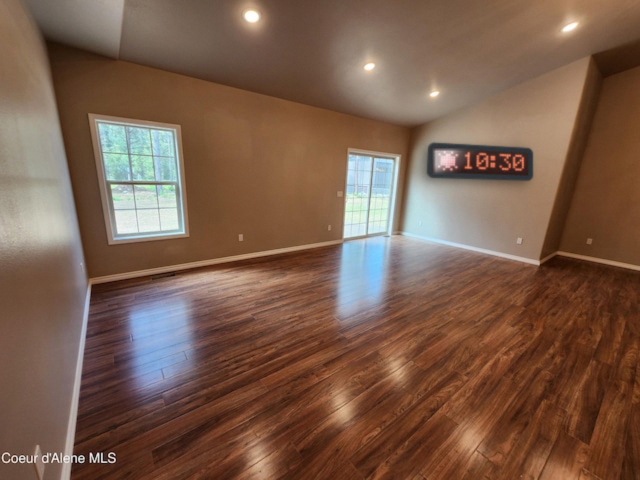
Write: 10 h 30 min
